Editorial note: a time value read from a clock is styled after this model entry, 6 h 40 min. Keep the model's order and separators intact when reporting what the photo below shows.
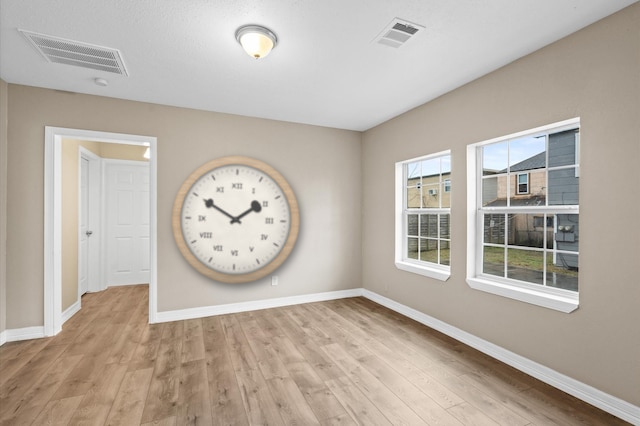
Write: 1 h 50 min
